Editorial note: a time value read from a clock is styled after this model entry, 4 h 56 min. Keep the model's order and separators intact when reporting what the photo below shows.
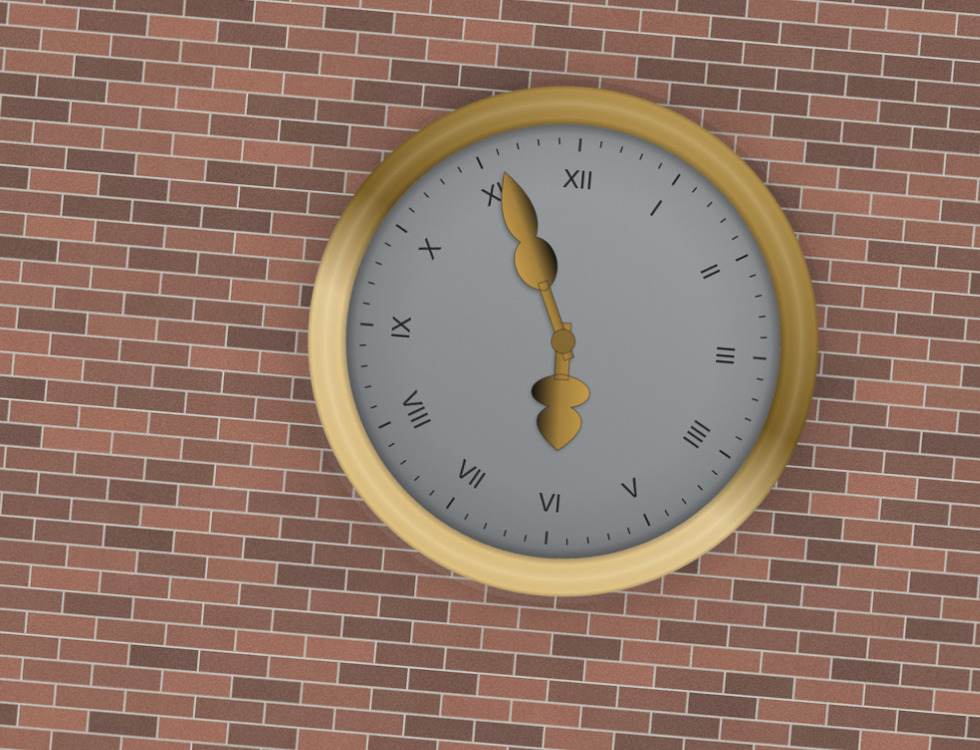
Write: 5 h 56 min
